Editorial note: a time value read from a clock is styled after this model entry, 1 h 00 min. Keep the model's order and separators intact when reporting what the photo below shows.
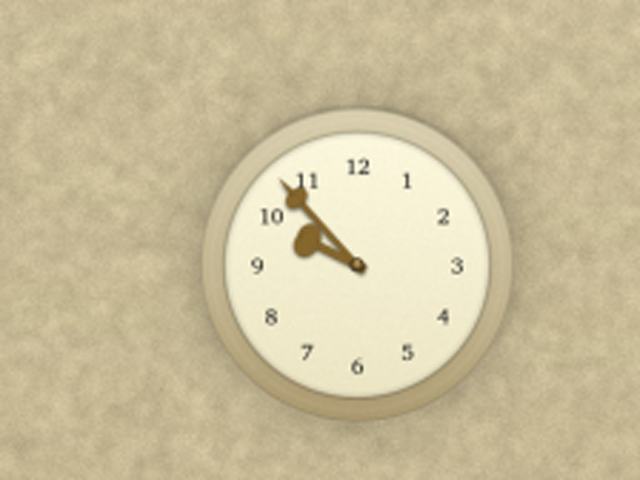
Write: 9 h 53 min
